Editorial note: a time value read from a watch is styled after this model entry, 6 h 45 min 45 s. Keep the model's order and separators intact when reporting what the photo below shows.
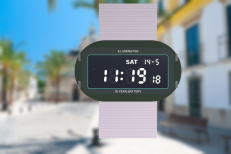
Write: 11 h 19 min 18 s
